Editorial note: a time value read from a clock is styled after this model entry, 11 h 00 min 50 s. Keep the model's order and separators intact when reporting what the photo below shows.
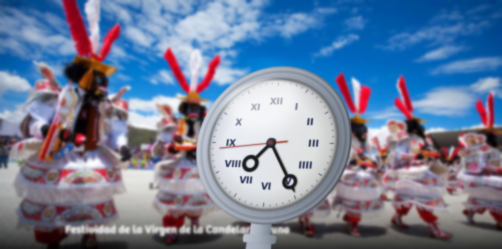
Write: 7 h 24 min 44 s
